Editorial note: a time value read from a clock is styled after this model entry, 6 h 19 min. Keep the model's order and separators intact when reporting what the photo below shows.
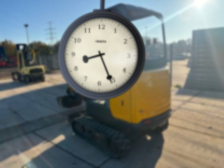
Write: 8 h 26 min
